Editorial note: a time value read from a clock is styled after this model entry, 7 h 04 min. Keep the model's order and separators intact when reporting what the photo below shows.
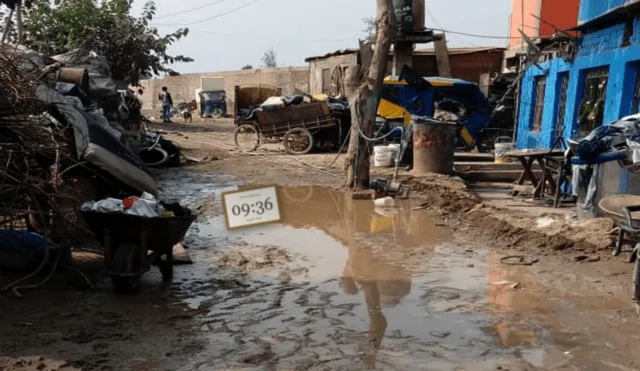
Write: 9 h 36 min
